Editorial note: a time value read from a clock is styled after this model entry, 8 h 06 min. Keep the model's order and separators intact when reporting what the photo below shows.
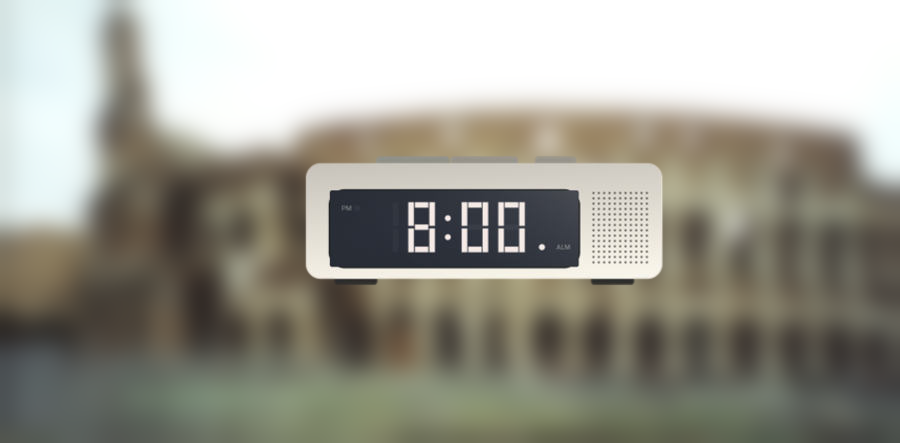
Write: 8 h 00 min
